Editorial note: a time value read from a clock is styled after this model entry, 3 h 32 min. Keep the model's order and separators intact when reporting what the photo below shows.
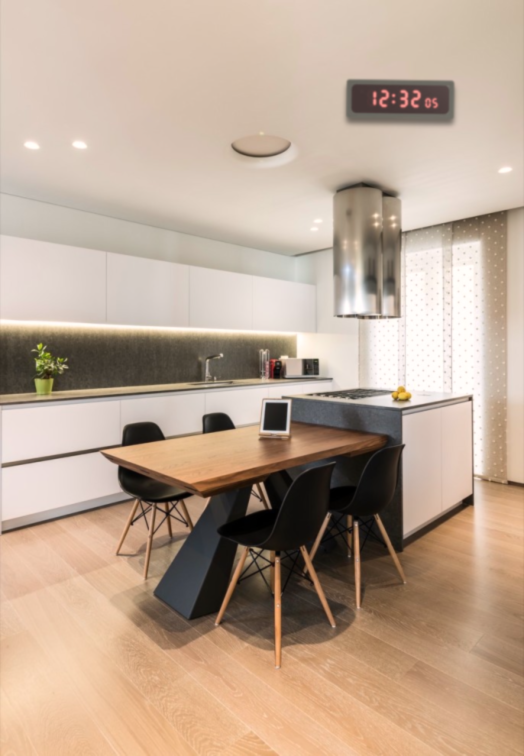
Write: 12 h 32 min
